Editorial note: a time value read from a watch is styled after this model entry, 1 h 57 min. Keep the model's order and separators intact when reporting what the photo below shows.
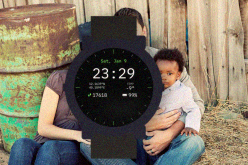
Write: 23 h 29 min
